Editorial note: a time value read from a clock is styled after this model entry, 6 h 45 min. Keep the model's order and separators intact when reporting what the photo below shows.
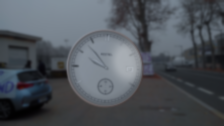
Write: 9 h 53 min
